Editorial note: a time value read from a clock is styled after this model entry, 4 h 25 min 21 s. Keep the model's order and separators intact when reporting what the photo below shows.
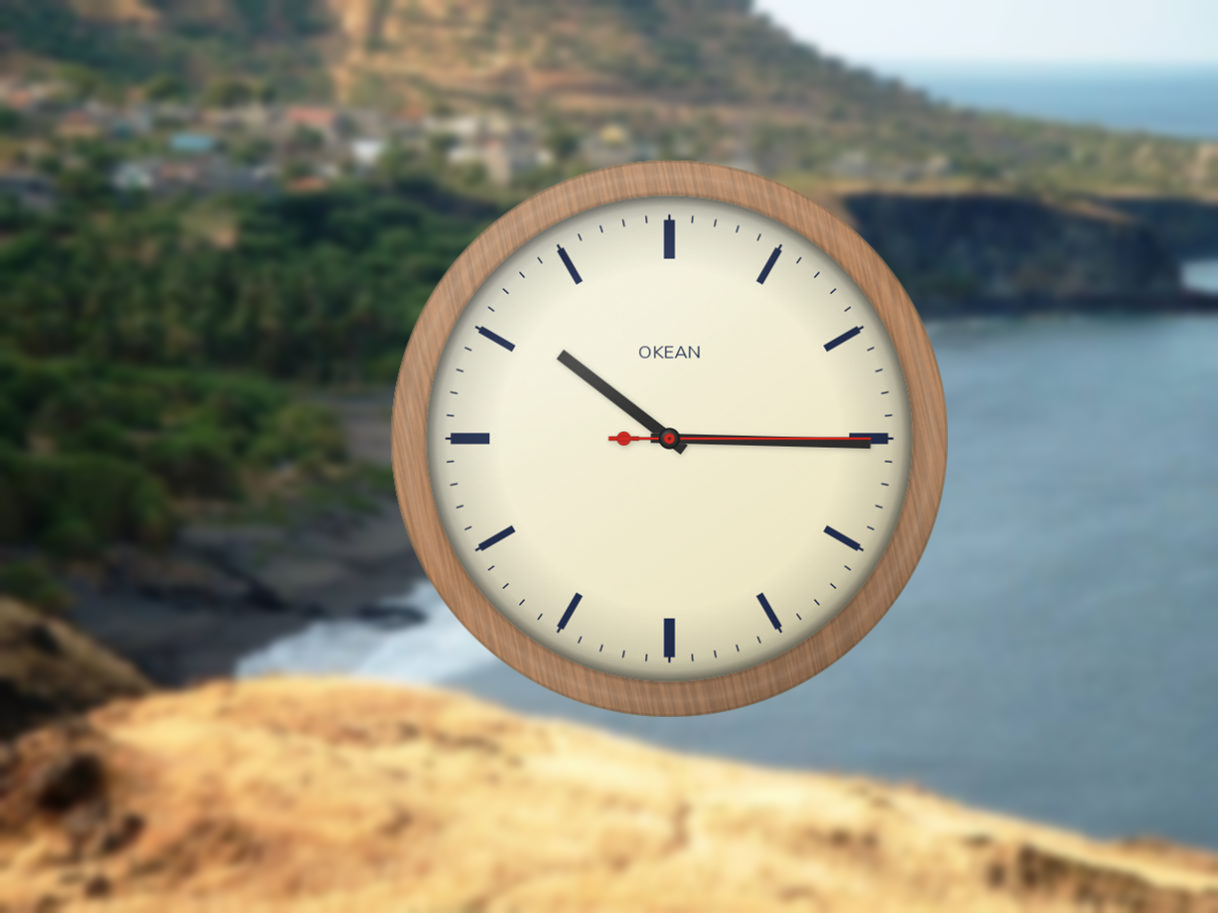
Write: 10 h 15 min 15 s
